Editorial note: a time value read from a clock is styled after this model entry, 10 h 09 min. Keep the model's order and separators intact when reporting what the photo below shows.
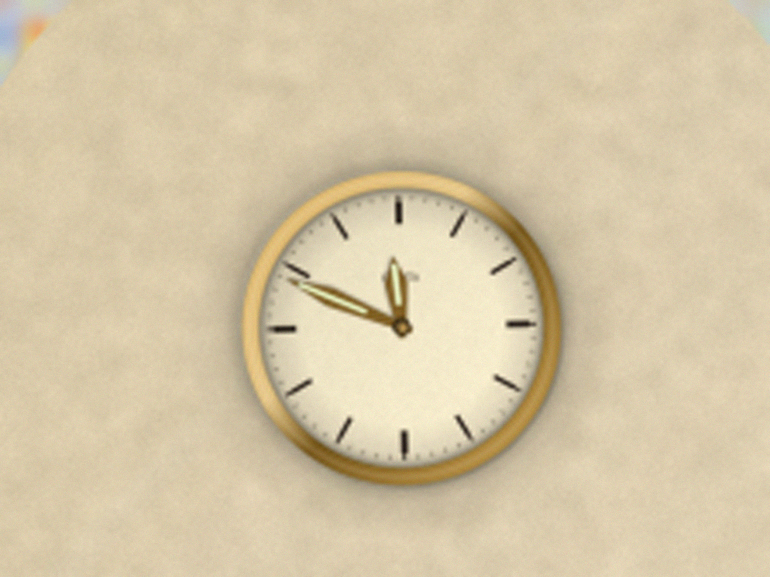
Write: 11 h 49 min
